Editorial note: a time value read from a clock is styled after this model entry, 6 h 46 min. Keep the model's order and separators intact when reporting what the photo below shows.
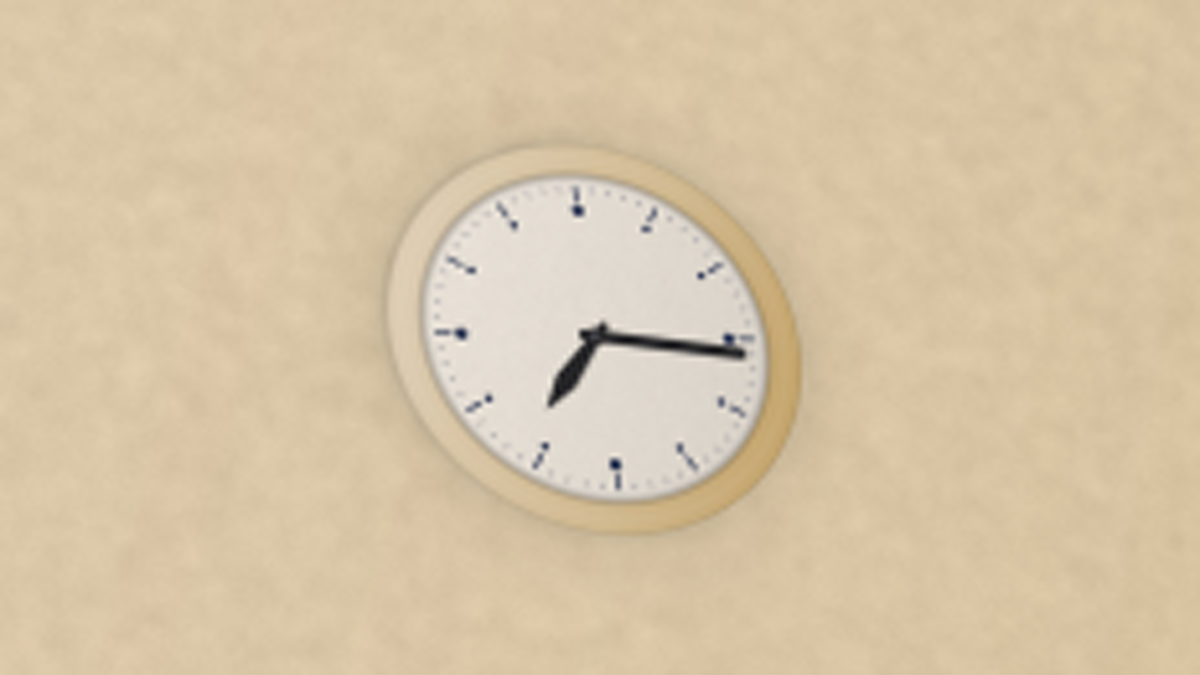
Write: 7 h 16 min
